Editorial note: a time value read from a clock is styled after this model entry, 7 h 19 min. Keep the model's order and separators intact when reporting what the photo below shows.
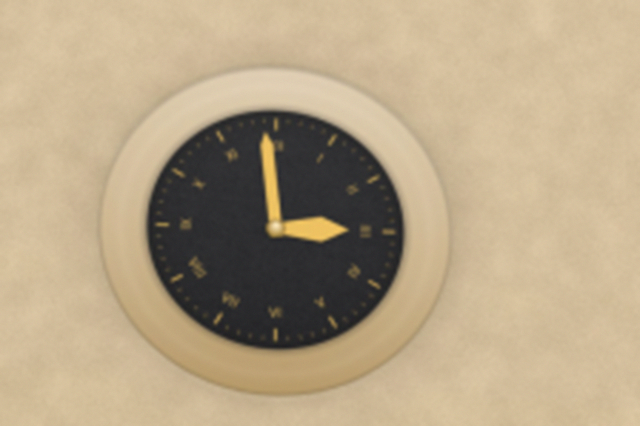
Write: 2 h 59 min
